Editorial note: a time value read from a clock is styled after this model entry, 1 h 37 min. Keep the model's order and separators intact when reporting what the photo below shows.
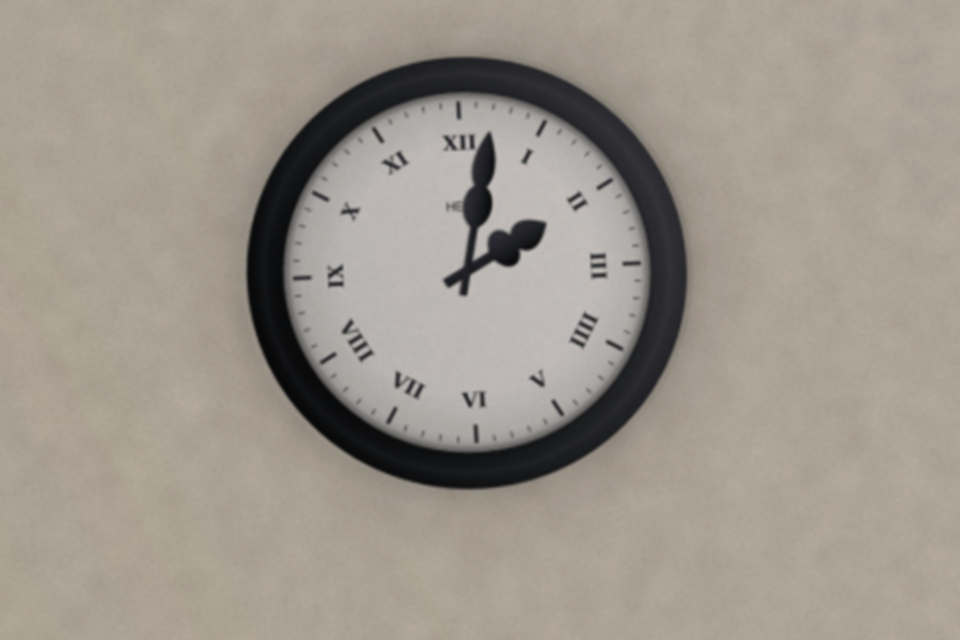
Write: 2 h 02 min
